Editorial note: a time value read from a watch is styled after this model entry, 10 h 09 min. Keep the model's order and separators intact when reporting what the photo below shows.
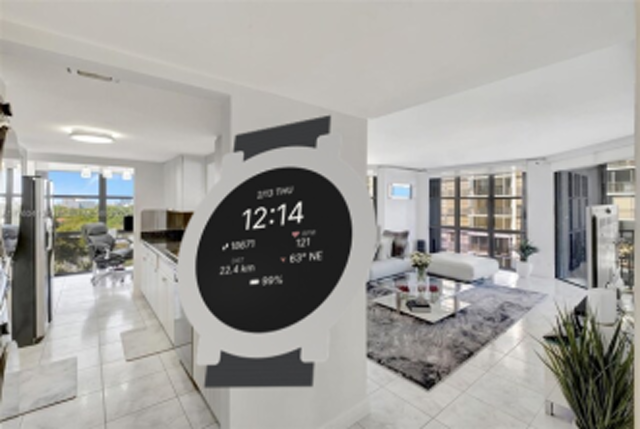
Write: 12 h 14 min
